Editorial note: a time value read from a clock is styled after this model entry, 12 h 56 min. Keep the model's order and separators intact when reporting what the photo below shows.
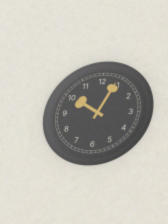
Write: 10 h 04 min
